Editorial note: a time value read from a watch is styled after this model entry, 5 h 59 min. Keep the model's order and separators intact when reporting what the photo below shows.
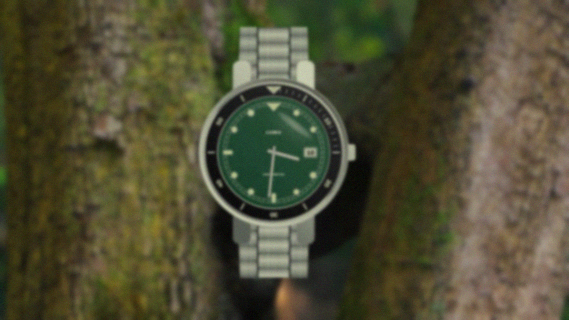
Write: 3 h 31 min
